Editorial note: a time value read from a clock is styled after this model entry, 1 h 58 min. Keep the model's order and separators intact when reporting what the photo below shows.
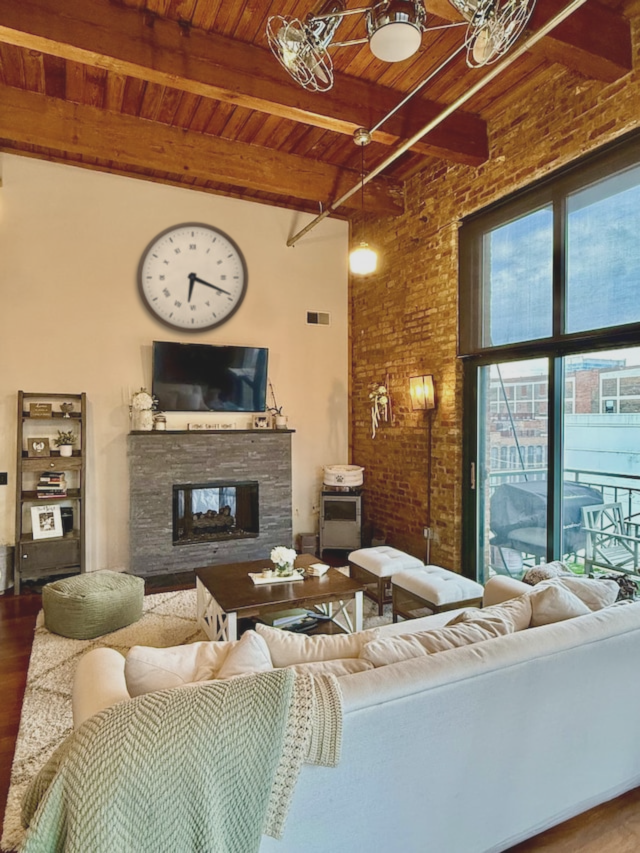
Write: 6 h 19 min
